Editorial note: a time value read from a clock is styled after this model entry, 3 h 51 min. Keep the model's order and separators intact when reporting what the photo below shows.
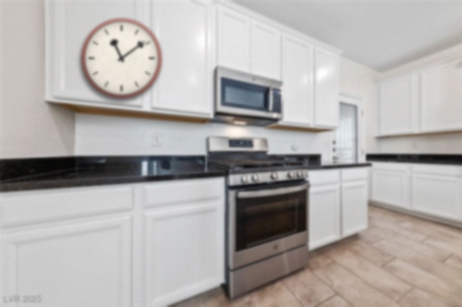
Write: 11 h 09 min
